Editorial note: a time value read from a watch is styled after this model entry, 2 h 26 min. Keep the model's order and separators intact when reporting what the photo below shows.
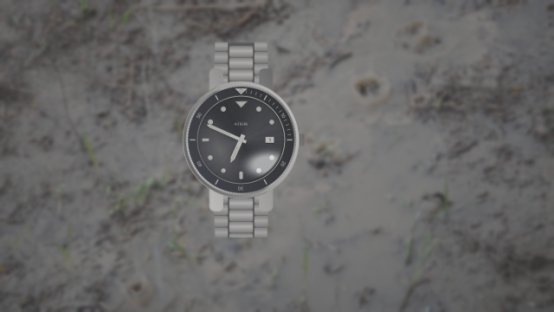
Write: 6 h 49 min
